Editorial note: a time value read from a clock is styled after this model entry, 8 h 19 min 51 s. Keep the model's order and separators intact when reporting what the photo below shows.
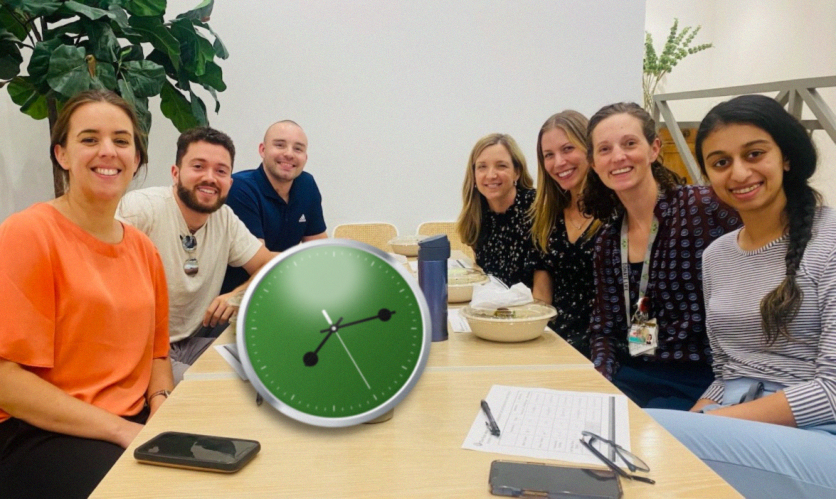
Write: 7 h 12 min 25 s
